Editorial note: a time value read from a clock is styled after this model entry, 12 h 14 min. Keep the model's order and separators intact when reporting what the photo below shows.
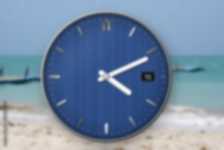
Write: 4 h 11 min
